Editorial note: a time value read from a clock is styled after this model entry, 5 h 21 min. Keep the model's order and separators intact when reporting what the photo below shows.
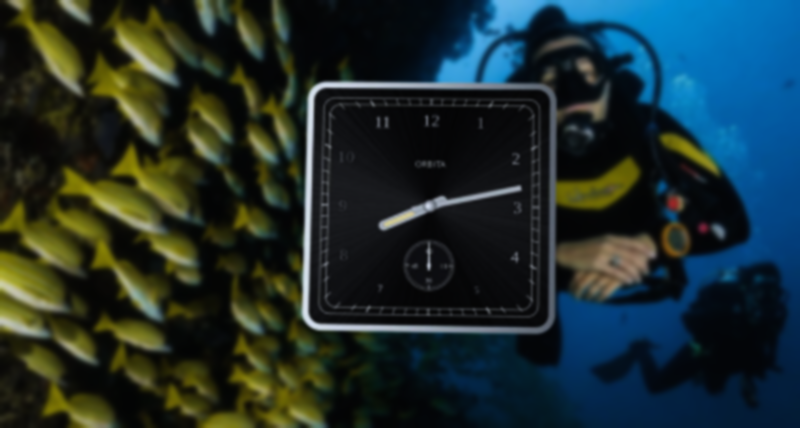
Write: 8 h 13 min
